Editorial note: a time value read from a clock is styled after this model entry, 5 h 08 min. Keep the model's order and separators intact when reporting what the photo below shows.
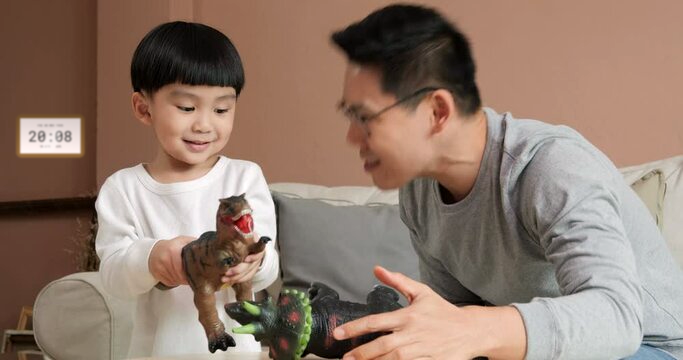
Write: 20 h 08 min
